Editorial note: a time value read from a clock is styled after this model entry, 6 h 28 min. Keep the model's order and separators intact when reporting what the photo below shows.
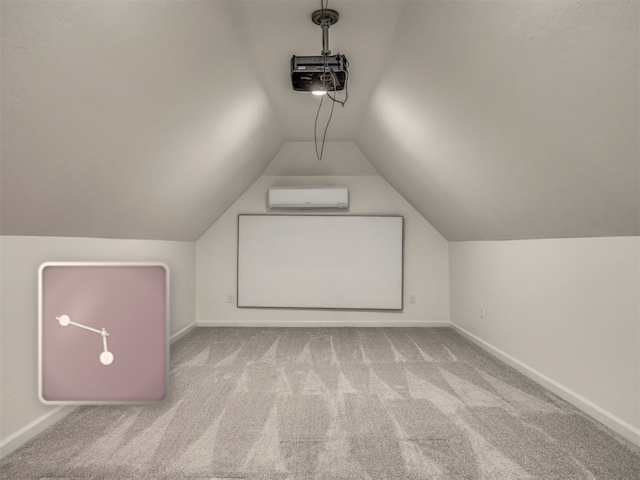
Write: 5 h 48 min
